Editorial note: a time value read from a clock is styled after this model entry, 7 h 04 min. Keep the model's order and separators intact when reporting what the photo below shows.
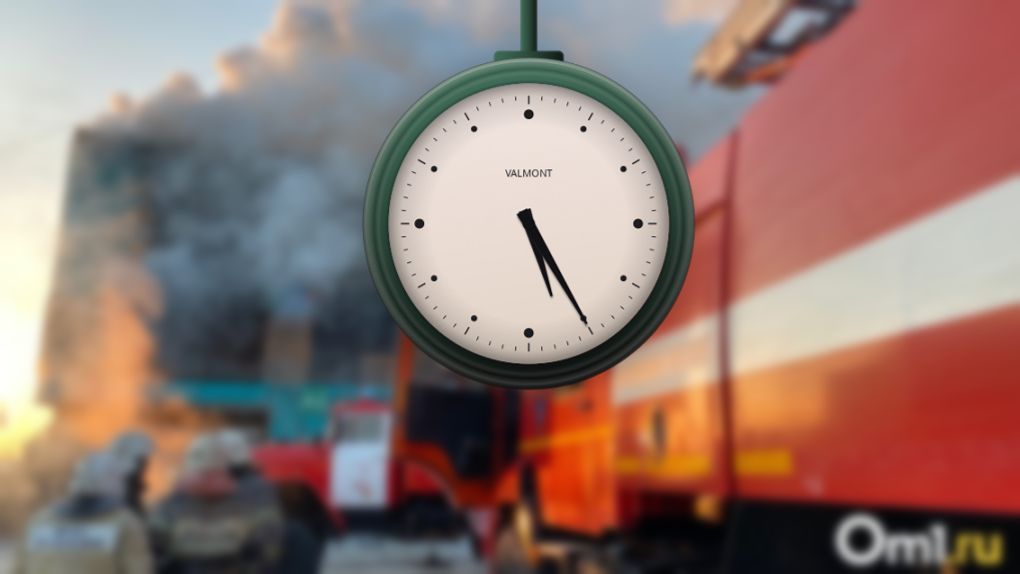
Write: 5 h 25 min
